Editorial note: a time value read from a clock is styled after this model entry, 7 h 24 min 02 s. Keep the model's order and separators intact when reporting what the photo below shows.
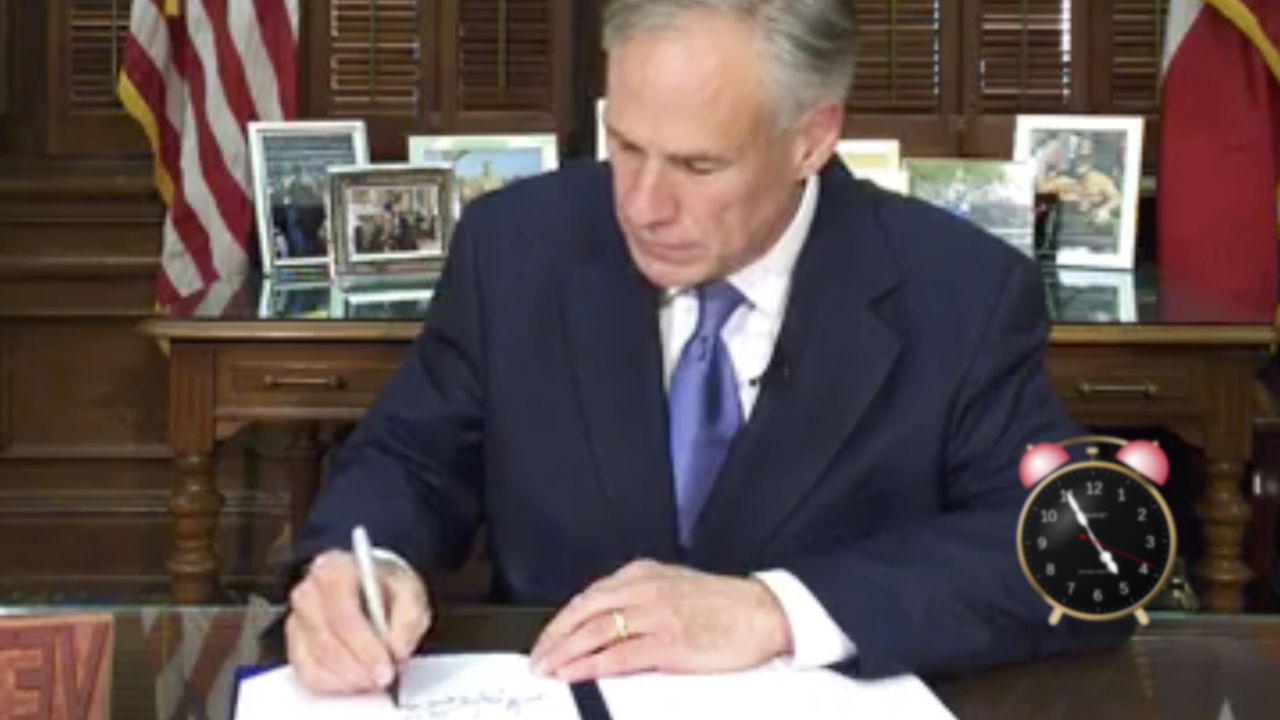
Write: 4 h 55 min 19 s
